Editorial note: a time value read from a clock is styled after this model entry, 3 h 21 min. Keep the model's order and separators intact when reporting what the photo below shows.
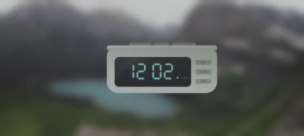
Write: 12 h 02 min
